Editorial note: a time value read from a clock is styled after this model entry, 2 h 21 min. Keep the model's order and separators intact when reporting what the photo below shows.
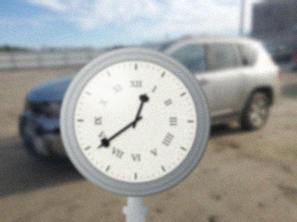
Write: 12 h 39 min
